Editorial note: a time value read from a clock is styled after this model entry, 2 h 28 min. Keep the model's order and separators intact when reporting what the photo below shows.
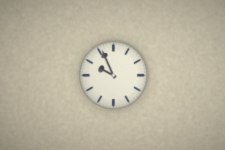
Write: 9 h 56 min
